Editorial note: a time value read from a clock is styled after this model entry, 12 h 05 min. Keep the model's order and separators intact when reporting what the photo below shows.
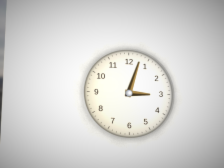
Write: 3 h 03 min
